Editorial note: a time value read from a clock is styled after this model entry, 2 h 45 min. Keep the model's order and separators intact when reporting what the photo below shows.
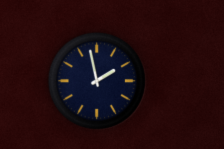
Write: 1 h 58 min
